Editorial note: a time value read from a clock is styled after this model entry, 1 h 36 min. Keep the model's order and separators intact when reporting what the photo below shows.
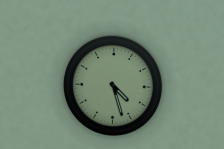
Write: 4 h 27 min
